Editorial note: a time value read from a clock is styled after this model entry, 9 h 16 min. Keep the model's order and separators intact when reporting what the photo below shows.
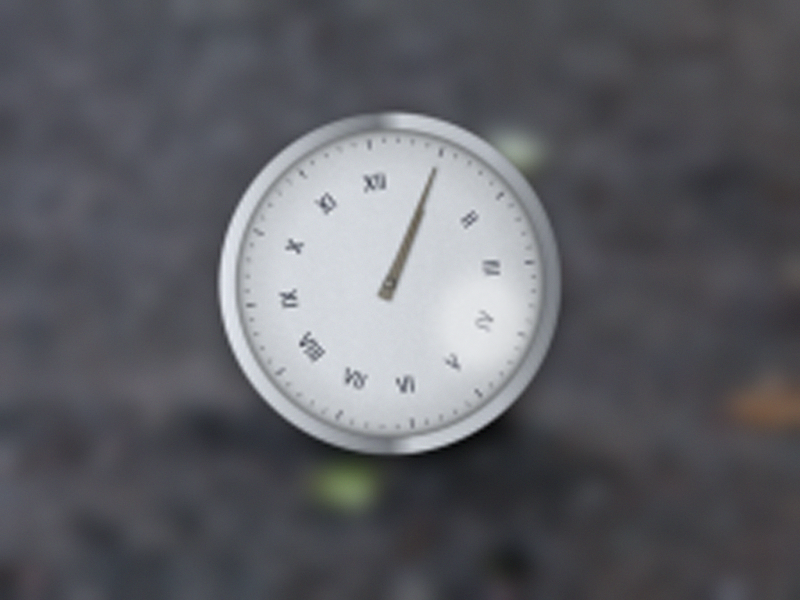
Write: 1 h 05 min
